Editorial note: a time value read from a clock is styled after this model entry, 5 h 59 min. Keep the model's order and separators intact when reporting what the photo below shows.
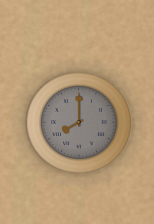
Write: 8 h 00 min
